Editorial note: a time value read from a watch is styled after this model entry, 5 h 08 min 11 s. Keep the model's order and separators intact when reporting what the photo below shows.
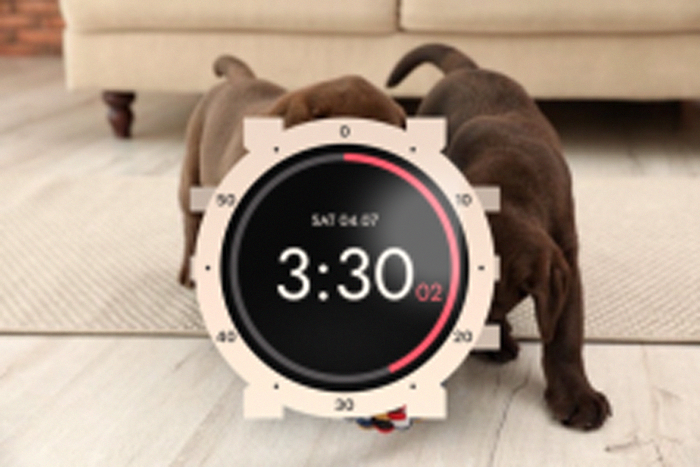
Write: 3 h 30 min 02 s
